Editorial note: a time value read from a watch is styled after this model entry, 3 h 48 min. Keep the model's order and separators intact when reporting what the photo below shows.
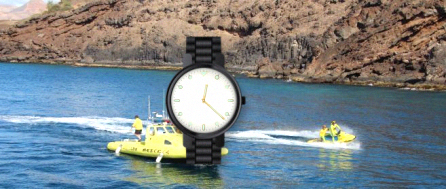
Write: 12 h 22 min
